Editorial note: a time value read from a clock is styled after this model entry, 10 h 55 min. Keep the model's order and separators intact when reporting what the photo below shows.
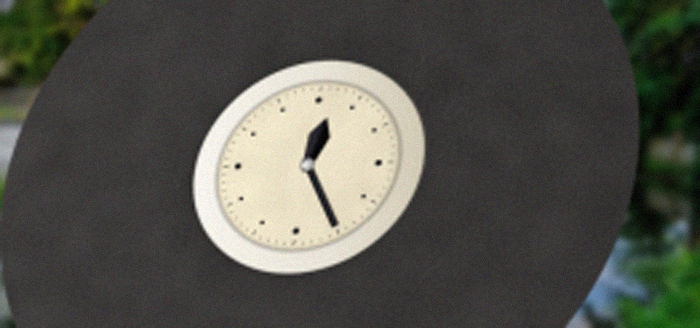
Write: 12 h 25 min
